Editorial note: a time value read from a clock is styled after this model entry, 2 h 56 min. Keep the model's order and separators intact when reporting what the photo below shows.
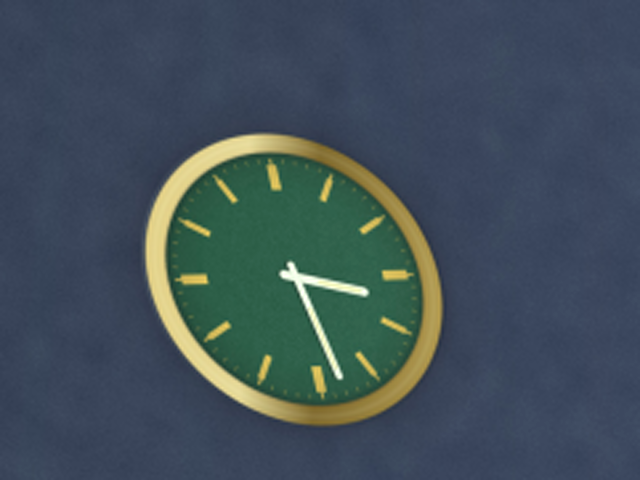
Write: 3 h 28 min
